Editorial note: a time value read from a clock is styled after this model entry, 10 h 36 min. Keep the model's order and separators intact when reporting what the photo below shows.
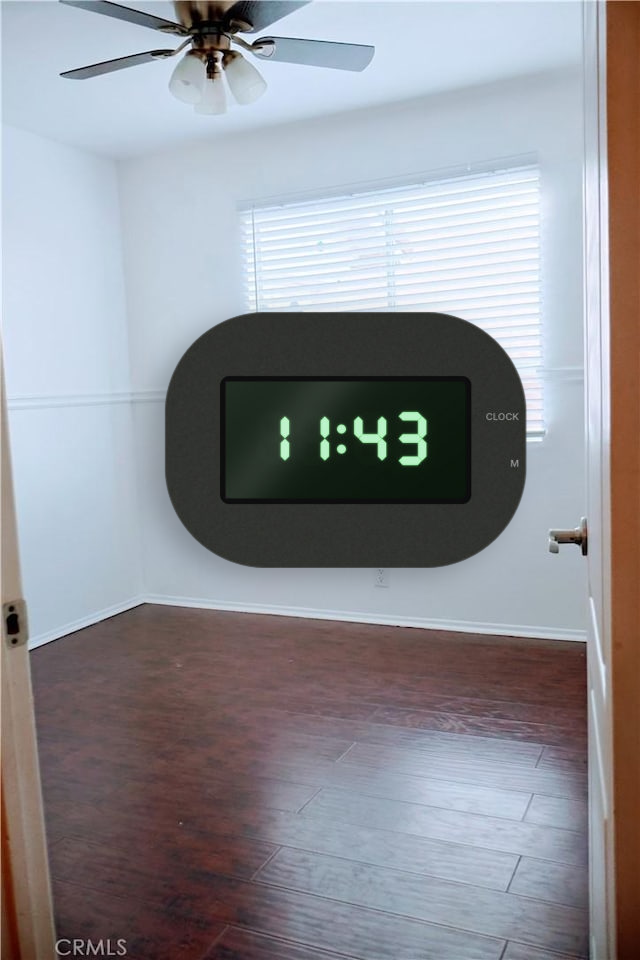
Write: 11 h 43 min
